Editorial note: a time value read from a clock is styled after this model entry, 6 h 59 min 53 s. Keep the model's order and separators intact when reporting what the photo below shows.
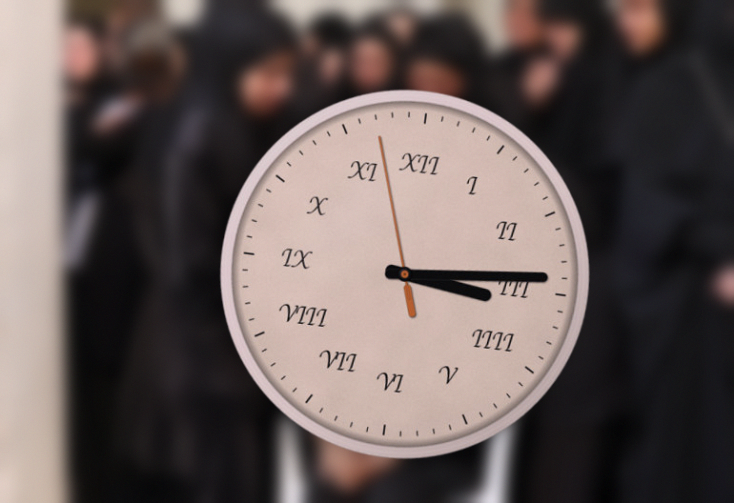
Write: 3 h 13 min 57 s
